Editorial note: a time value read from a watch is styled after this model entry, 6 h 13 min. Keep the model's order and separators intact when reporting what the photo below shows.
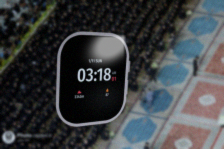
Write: 3 h 18 min
